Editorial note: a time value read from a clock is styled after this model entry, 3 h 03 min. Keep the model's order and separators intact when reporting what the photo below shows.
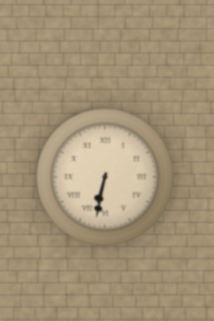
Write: 6 h 32 min
